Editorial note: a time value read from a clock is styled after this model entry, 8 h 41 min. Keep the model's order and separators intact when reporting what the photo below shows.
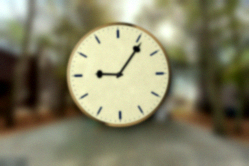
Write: 9 h 06 min
